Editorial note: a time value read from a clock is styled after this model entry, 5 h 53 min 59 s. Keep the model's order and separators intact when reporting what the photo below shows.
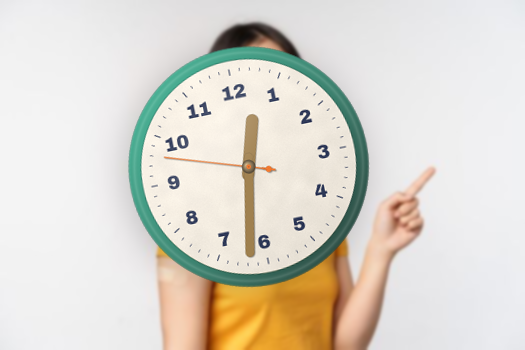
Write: 12 h 31 min 48 s
